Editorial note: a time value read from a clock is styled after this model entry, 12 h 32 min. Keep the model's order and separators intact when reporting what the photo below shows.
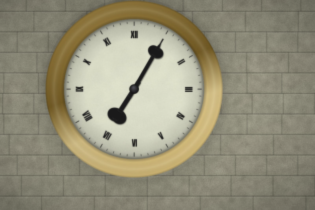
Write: 7 h 05 min
